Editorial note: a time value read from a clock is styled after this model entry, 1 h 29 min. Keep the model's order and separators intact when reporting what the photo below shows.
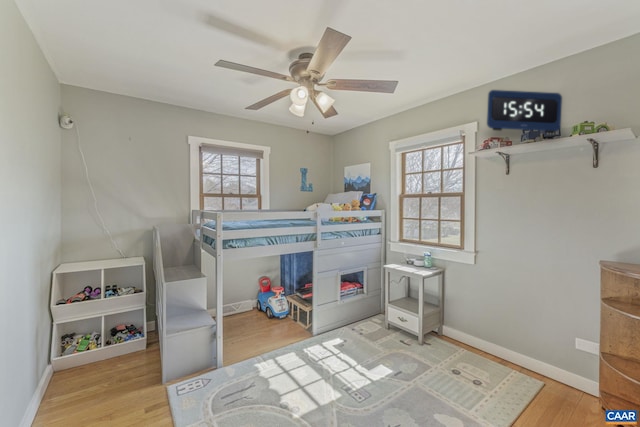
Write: 15 h 54 min
